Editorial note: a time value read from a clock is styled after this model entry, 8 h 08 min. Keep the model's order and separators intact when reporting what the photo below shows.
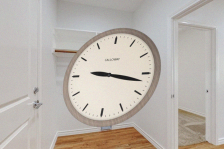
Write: 9 h 17 min
